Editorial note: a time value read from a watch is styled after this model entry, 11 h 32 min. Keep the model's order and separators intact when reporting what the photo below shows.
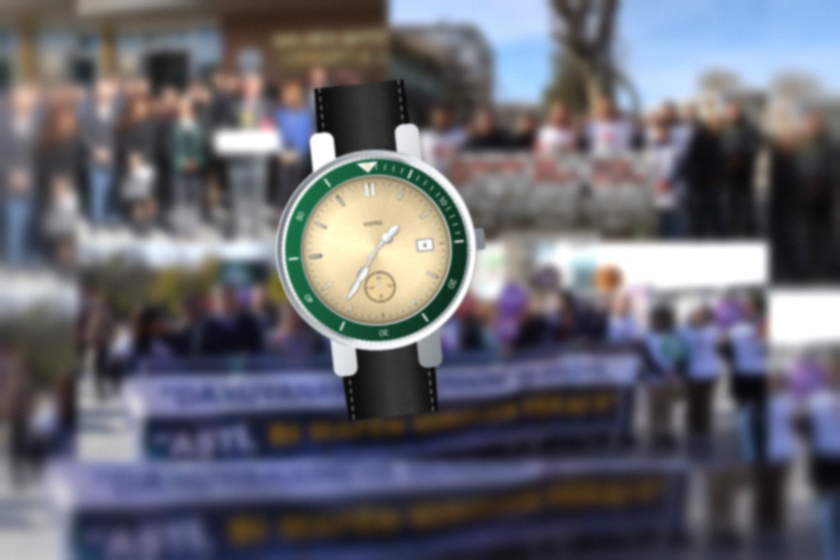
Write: 1 h 36 min
